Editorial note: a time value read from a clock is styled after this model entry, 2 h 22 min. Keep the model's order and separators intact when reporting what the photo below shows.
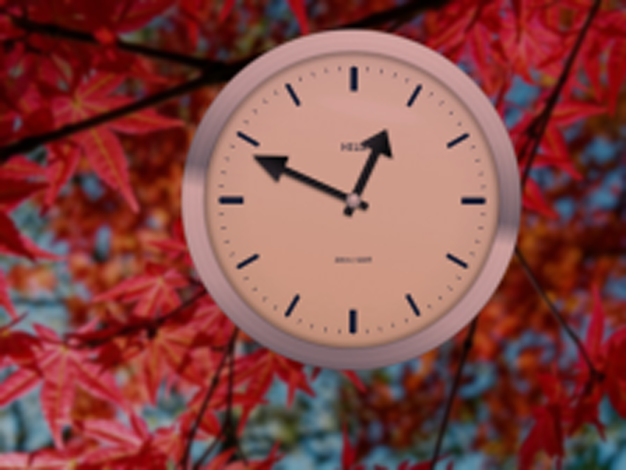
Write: 12 h 49 min
